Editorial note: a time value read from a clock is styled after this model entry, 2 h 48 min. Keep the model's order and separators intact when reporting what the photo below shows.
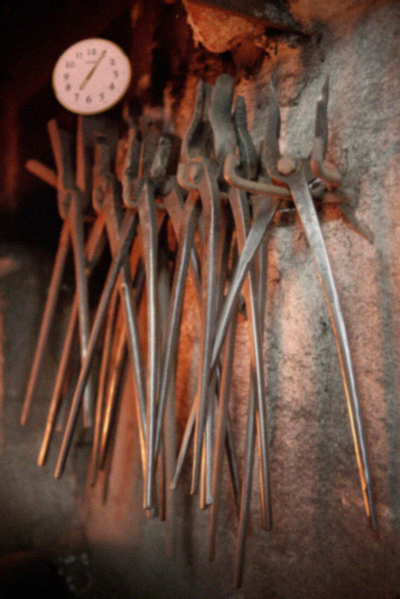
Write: 7 h 05 min
